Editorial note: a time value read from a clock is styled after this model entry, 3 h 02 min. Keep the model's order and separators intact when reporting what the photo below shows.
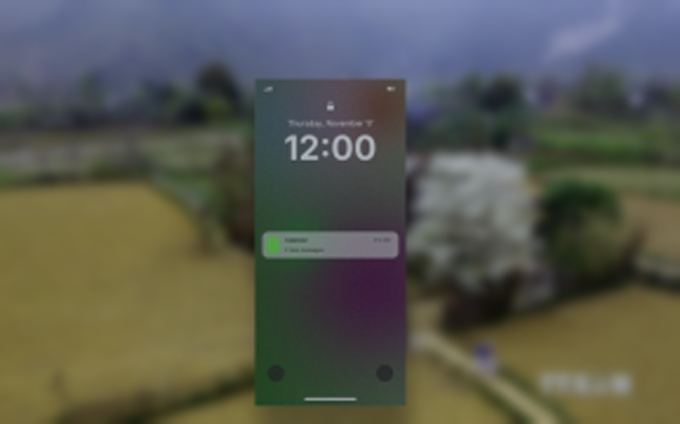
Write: 12 h 00 min
